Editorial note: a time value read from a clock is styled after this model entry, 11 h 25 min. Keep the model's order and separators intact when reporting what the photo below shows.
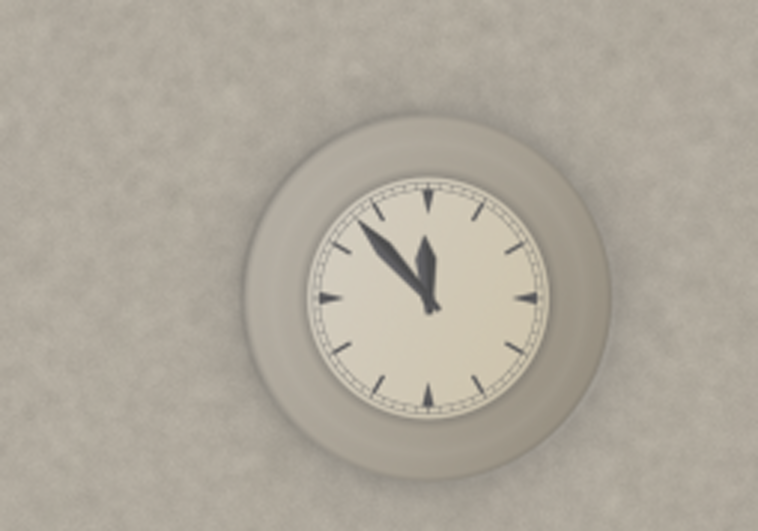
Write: 11 h 53 min
